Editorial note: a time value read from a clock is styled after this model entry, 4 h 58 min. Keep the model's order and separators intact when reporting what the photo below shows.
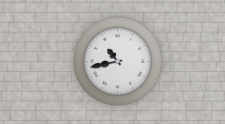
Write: 10 h 43 min
